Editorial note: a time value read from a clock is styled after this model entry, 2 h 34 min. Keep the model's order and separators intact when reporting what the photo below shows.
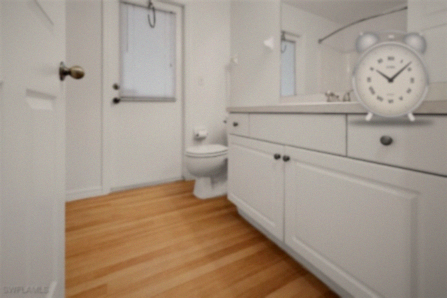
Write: 10 h 08 min
